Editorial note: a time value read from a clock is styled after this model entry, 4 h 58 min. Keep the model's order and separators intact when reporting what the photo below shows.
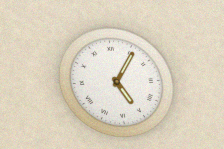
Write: 5 h 06 min
